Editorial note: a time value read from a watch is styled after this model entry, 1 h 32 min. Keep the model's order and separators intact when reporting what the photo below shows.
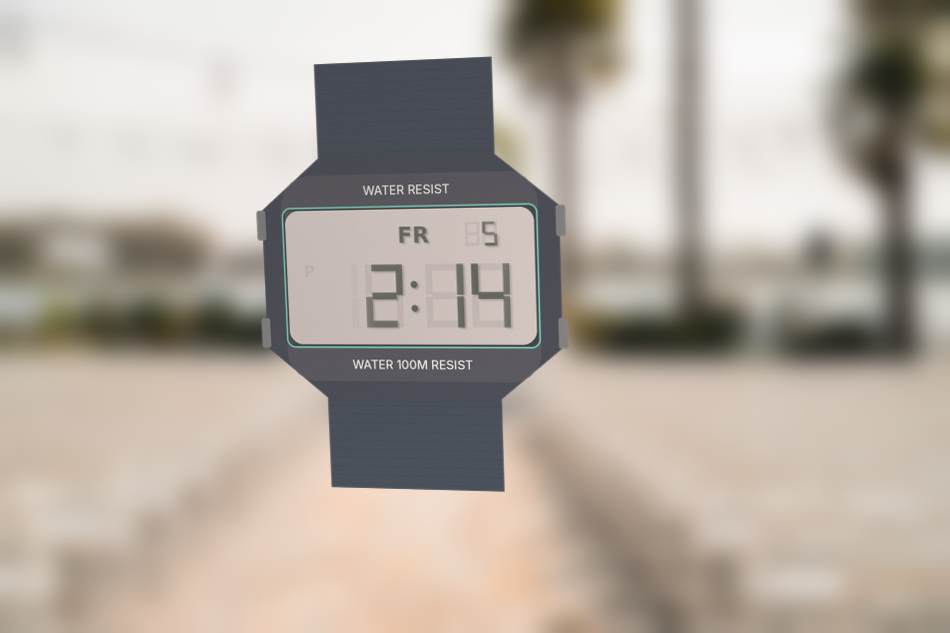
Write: 2 h 14 min
